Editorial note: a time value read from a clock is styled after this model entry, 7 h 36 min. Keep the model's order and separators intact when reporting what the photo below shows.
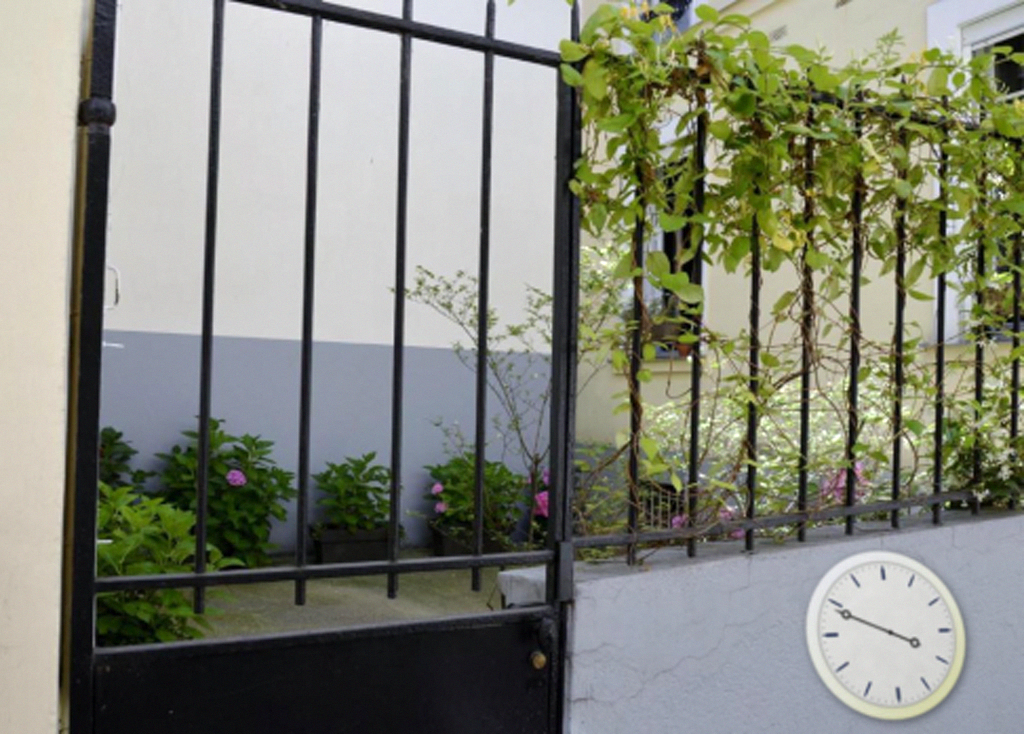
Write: 3 h 49 min
